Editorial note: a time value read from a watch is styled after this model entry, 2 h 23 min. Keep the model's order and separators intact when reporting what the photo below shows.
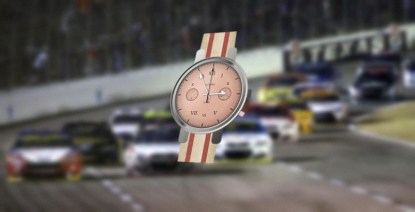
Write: 2 h 55 min
